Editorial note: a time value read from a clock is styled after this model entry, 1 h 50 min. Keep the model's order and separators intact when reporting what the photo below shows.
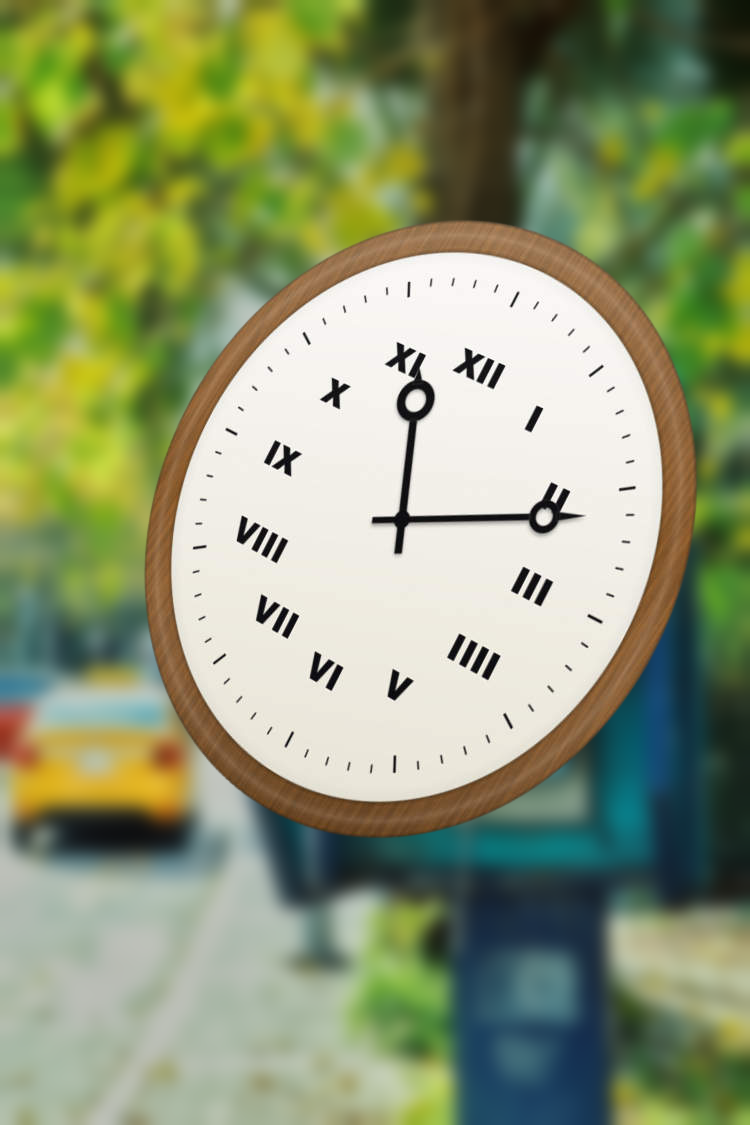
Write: 11 h 11 min
